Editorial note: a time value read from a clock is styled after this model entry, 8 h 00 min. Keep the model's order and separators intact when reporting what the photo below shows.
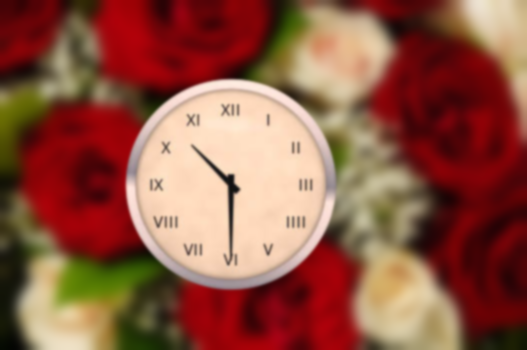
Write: 10 h 30 min
